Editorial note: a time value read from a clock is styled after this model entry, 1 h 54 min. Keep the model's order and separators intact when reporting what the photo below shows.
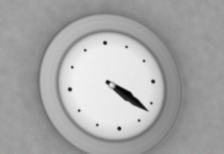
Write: 4 h 22 min
